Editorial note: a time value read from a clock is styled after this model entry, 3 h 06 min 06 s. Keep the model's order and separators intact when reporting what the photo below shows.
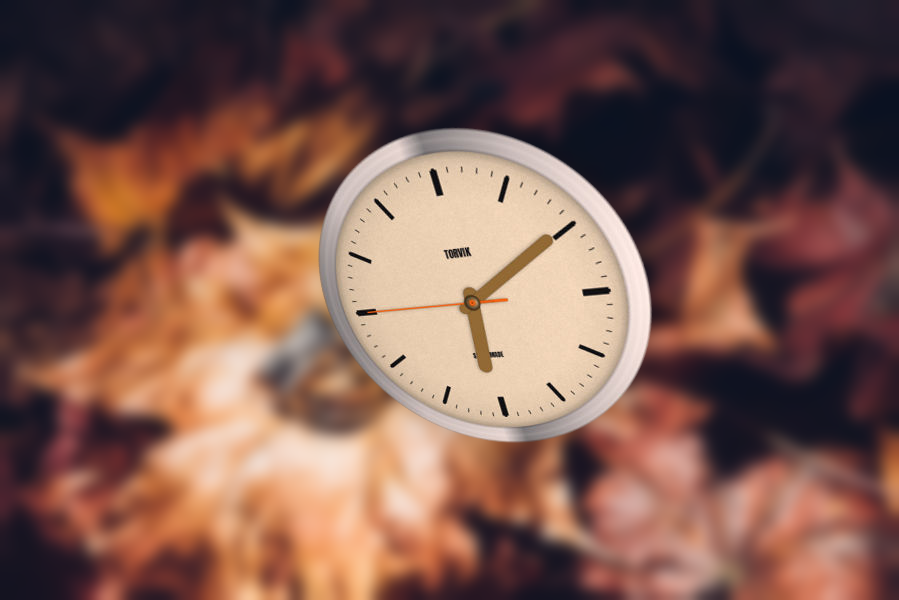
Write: 6 h 09 min 45 s
